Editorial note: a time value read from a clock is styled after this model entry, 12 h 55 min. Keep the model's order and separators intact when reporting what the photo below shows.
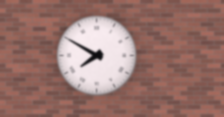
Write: 7 h 50 min
